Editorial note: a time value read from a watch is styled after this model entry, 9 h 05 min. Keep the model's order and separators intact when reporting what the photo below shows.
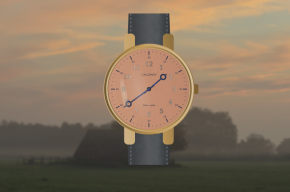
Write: 1 h 39 min
